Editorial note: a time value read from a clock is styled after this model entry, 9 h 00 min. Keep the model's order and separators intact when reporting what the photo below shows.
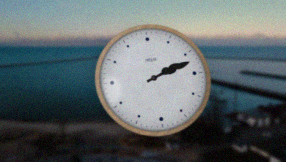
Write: 2 h 12 min
